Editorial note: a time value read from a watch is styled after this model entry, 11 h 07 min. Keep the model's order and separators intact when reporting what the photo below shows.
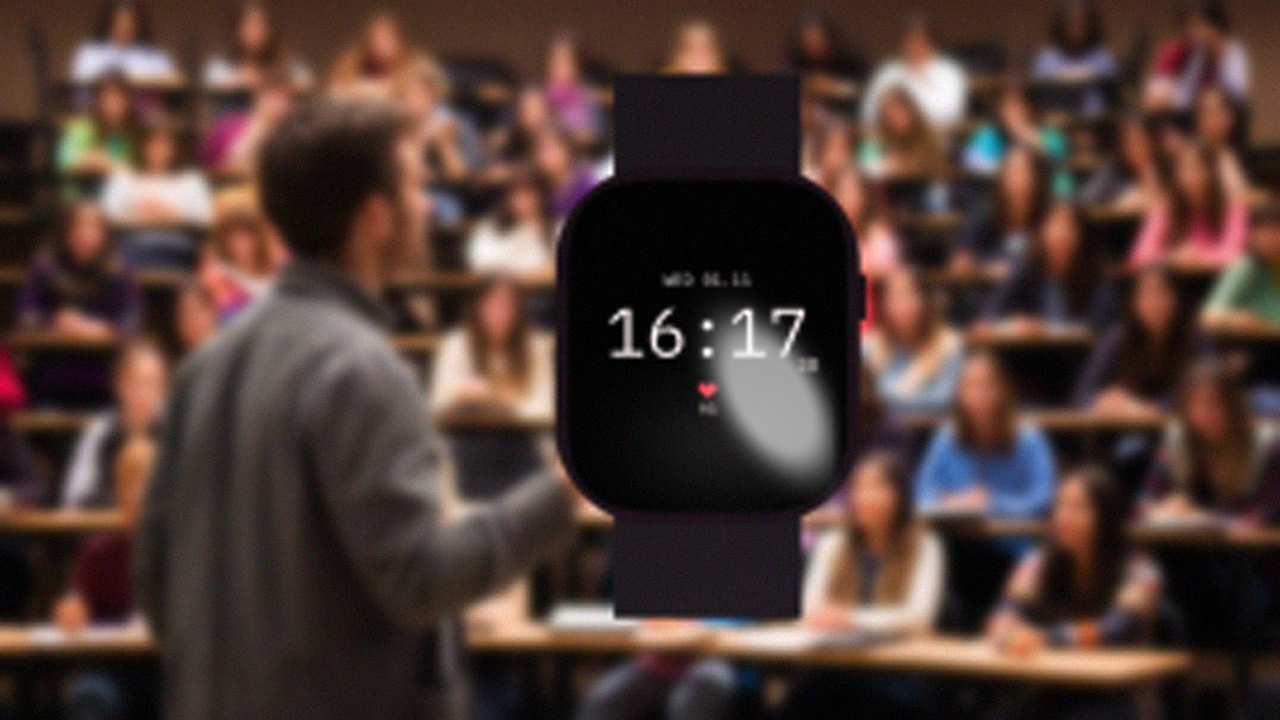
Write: 16 h 17 min
